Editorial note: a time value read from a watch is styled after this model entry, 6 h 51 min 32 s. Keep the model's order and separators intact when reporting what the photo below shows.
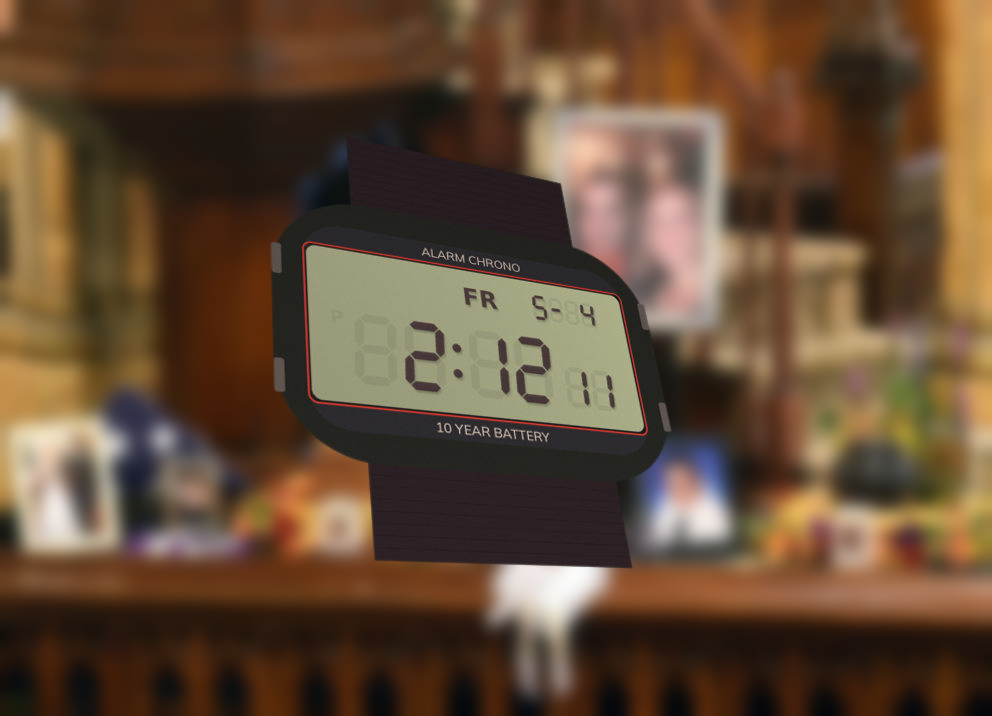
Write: 2 h 12 min 11 s
